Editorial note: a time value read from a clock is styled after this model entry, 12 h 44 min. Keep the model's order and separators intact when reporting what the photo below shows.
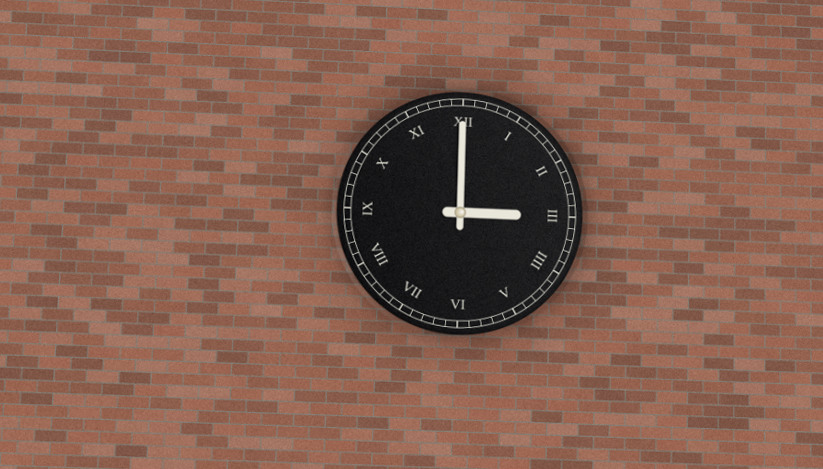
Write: 3 h 00 min
